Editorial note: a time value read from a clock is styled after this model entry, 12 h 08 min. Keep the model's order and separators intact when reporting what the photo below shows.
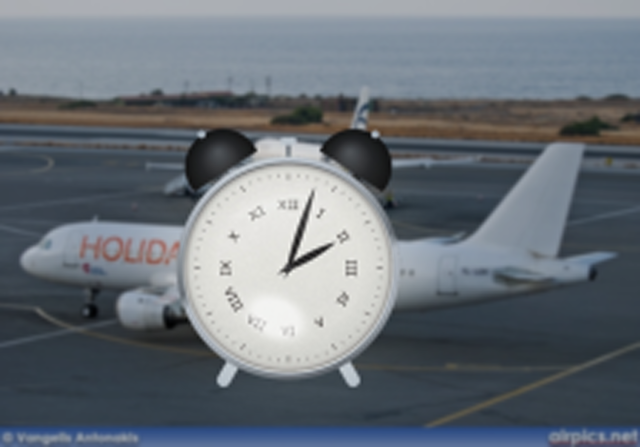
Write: 2 h 03 min
